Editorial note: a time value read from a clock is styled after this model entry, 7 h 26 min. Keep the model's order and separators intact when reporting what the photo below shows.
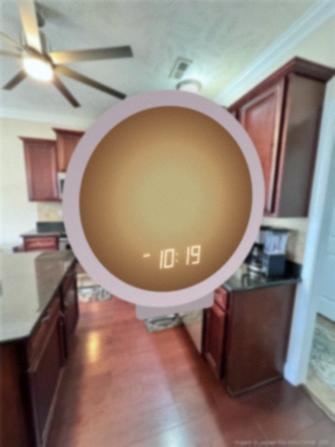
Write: 10 h 19 min
